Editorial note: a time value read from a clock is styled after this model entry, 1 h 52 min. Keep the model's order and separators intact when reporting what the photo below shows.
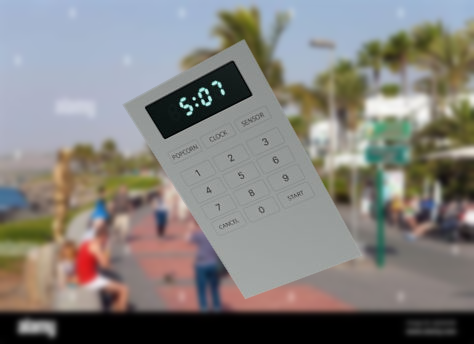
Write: 5 h 07 min
